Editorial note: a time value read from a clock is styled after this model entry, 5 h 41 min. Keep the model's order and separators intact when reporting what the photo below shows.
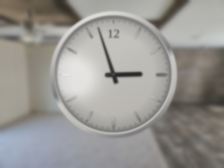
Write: 2 h 57 min
